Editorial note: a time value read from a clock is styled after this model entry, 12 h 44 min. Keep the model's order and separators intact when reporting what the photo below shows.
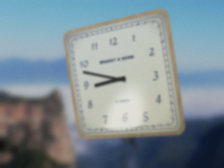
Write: 8 h 48 min
